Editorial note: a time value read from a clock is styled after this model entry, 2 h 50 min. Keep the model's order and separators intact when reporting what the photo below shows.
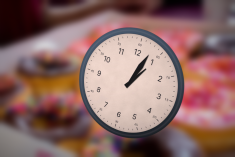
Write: 1 h 03 min
